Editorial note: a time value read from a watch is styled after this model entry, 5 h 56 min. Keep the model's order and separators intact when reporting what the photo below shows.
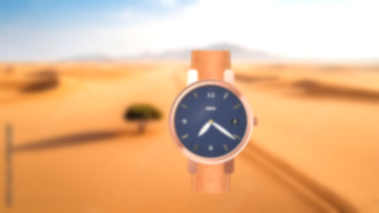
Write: 7 h 21 min
